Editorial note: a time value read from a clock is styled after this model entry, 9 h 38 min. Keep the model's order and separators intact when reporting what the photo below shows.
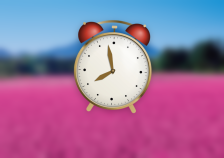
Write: 7 h 58 min
